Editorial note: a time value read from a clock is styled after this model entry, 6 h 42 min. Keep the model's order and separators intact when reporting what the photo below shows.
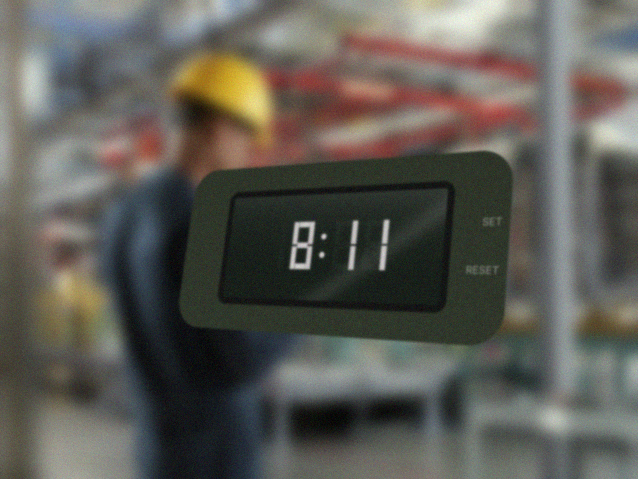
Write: 8 h 11 min
